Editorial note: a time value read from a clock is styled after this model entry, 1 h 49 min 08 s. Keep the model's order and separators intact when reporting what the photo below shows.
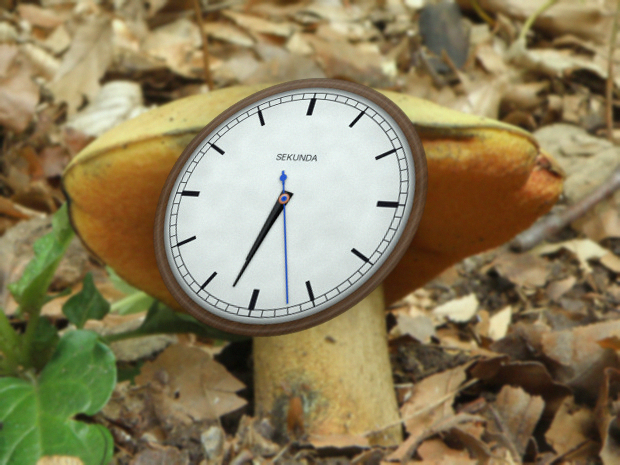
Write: 6 h 32 min 27 s
